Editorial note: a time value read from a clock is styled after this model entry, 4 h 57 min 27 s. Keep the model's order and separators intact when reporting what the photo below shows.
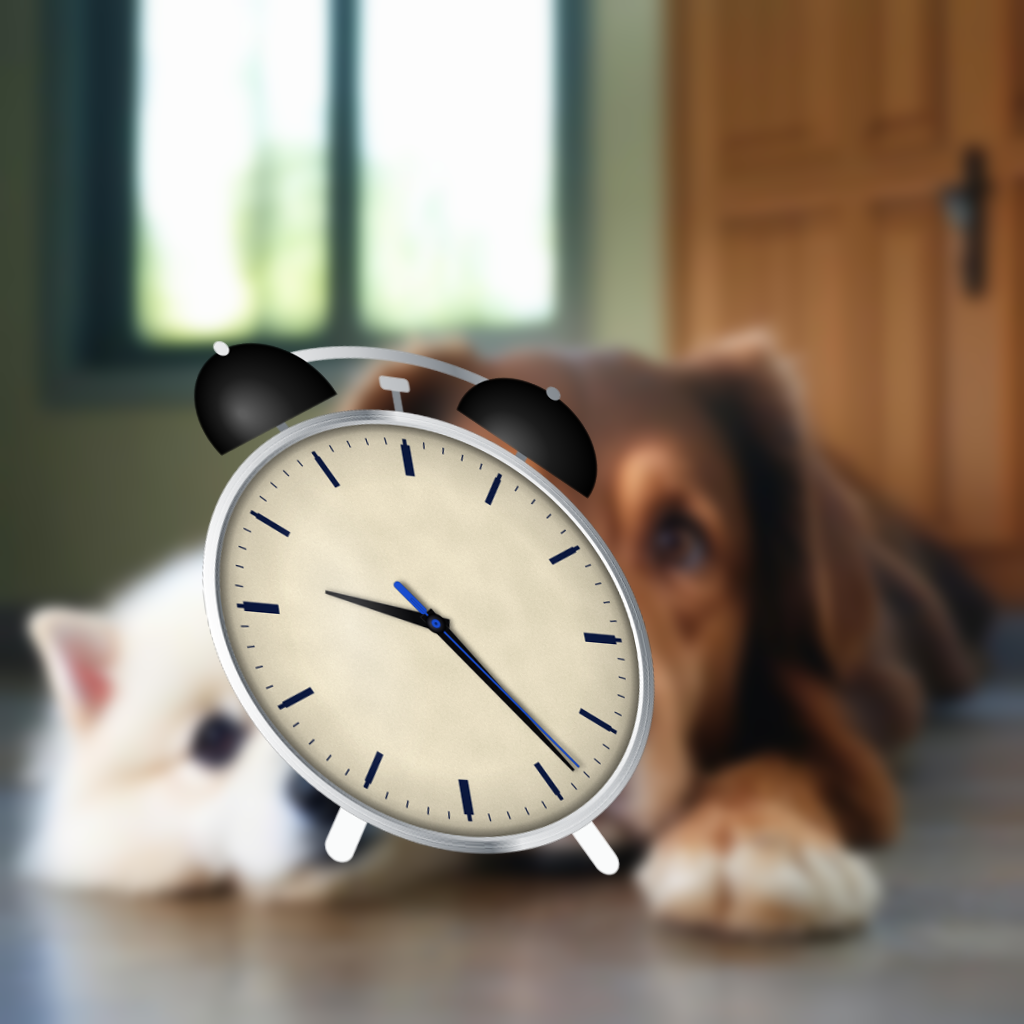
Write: 9 h 23 min 23 s
